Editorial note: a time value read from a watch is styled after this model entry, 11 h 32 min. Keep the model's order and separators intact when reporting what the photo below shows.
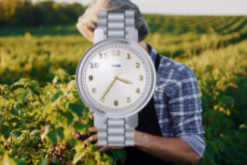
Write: 3 h 36 min
